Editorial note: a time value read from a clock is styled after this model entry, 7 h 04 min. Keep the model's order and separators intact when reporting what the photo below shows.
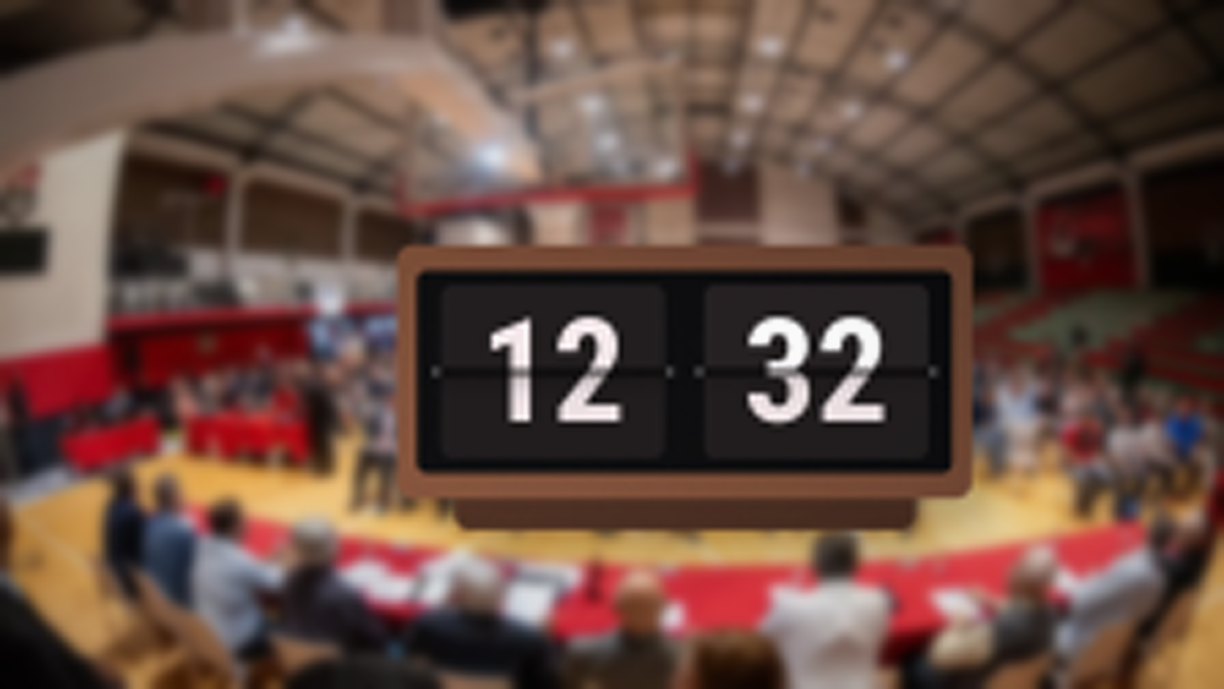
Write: 12 h 32 min
